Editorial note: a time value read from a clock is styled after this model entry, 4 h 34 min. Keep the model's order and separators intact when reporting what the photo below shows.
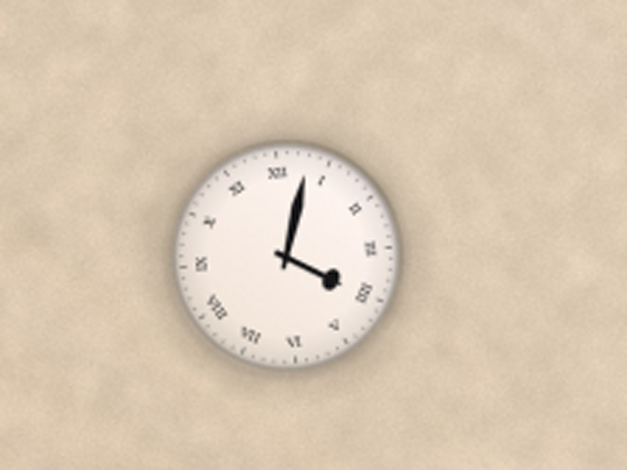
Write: 4 h 03 min
